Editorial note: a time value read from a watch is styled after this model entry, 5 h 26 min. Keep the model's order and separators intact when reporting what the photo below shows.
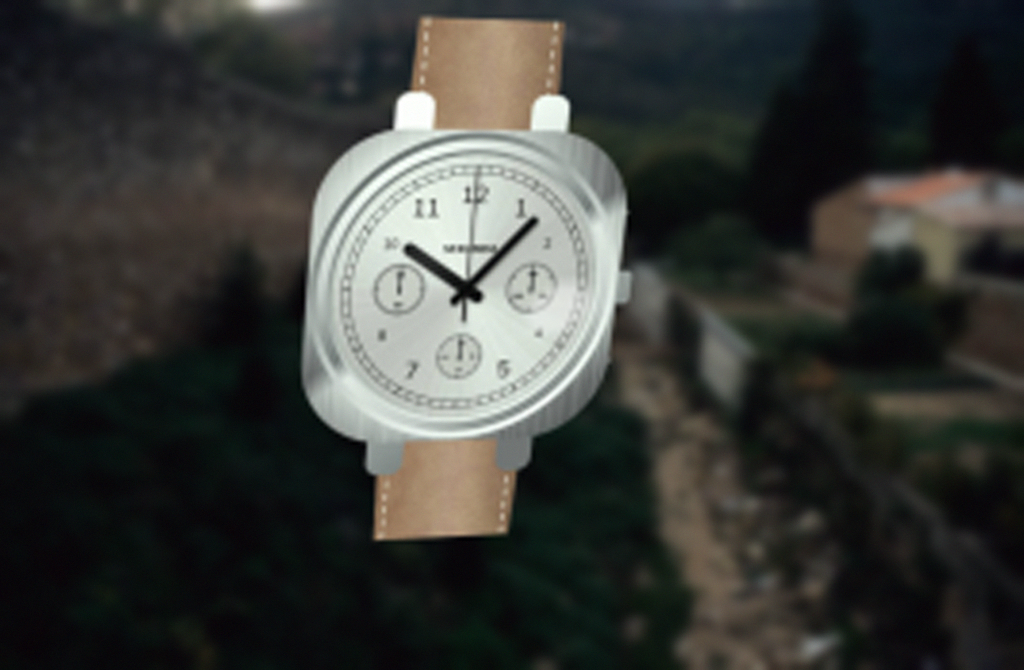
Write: 10 h 07 min
